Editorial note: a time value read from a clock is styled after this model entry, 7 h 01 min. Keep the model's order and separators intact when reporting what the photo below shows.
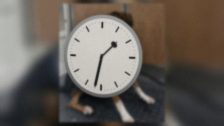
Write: 1 h 32 min
